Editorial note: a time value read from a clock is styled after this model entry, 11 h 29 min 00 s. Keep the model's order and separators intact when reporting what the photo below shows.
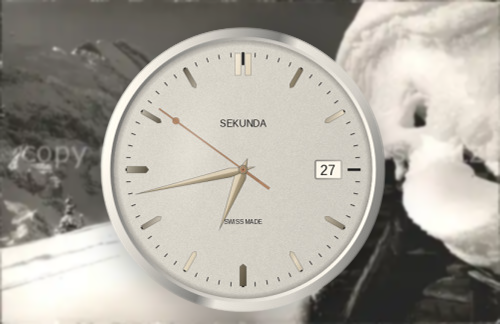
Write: 6 h 42 min 51 s
